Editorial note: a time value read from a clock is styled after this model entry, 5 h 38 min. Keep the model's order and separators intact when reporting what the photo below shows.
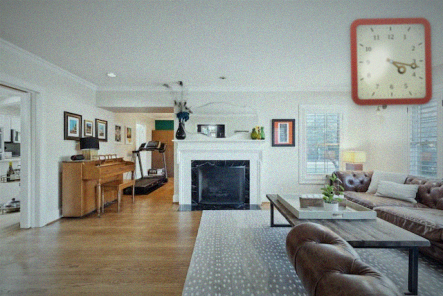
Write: 4 h 17 min
